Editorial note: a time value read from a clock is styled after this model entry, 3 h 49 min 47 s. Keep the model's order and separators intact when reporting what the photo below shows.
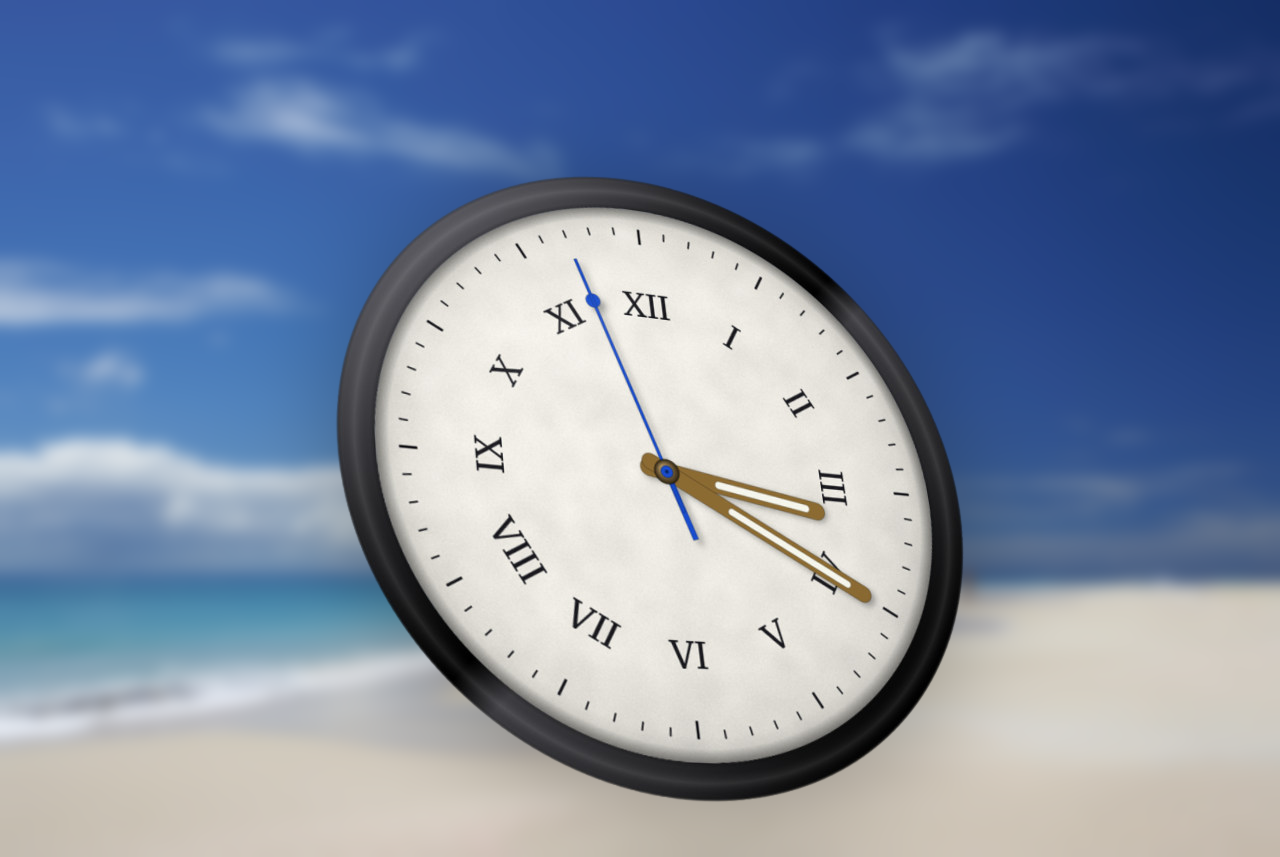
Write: 3 h 19 min 57 s
